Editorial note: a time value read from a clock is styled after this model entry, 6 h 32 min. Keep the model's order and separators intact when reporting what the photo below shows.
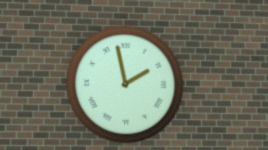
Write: 1 h 58 min
